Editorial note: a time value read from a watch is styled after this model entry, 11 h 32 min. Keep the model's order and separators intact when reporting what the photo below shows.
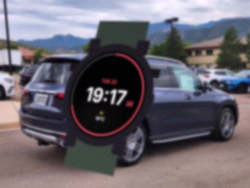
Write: 19 h 17 min
